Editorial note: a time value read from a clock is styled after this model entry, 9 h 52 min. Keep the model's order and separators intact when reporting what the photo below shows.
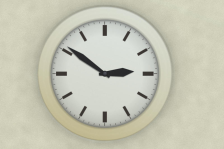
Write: 2 h 51 min
